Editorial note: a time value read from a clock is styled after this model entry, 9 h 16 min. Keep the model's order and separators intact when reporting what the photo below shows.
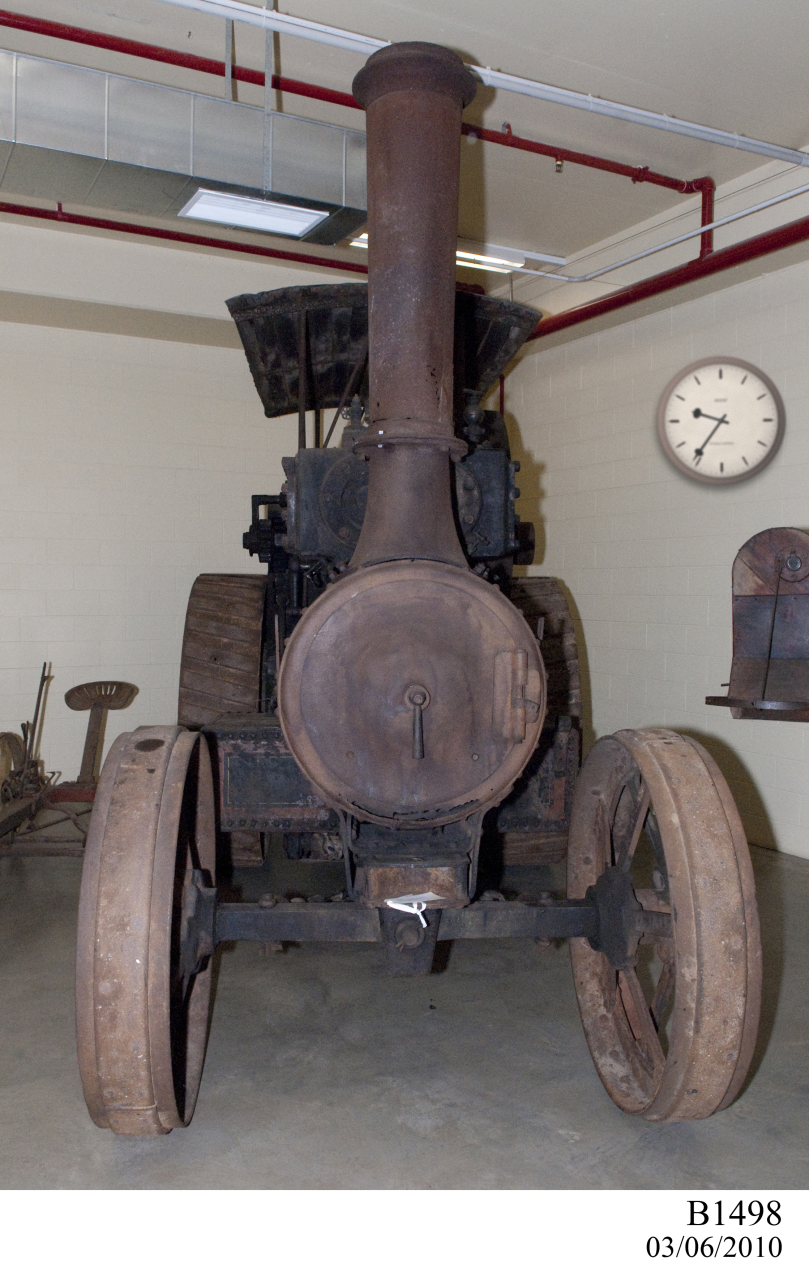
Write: 9 h 36 min
